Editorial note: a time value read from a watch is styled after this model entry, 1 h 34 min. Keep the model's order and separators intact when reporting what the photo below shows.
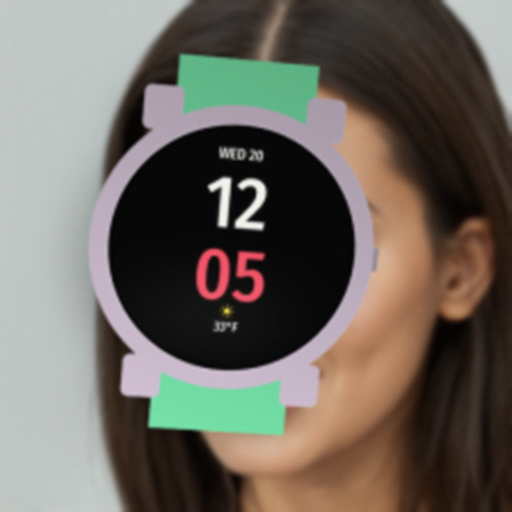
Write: 12 h 05 min
